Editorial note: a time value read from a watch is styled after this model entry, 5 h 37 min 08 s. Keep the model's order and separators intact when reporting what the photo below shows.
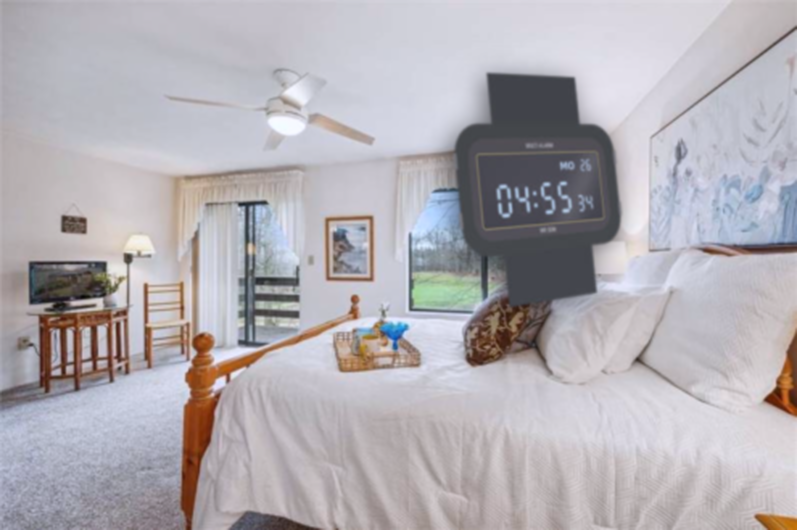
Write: 4 h 55 min 34 s
